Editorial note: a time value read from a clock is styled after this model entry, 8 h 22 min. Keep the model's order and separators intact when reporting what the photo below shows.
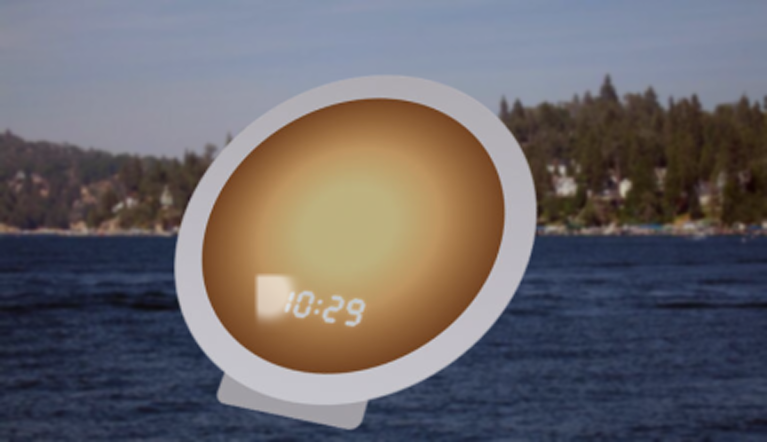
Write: 10 h 29 min
